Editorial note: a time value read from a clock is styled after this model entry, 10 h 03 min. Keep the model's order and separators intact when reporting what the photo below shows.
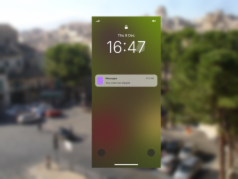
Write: 16 h 47 min
